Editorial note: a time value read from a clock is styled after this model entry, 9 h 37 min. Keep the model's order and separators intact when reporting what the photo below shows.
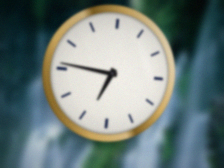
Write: 6 h 46 min
